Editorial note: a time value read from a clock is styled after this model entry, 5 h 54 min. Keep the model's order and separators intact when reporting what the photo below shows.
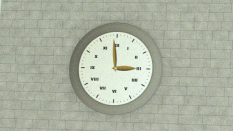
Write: 2 h 59 min
